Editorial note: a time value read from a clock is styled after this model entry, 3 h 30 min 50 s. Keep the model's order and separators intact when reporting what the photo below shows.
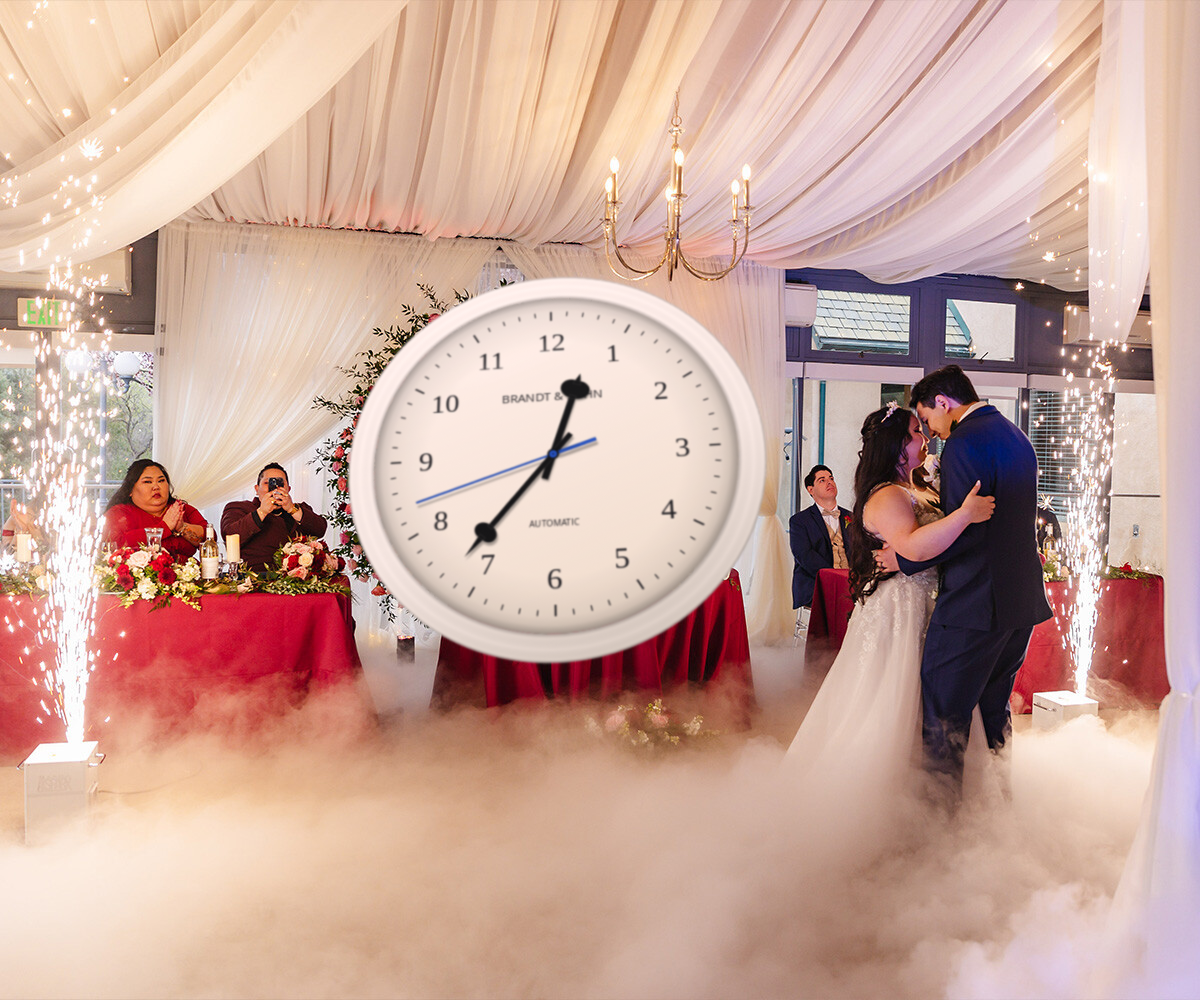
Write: 12 h 36 min 42 s
